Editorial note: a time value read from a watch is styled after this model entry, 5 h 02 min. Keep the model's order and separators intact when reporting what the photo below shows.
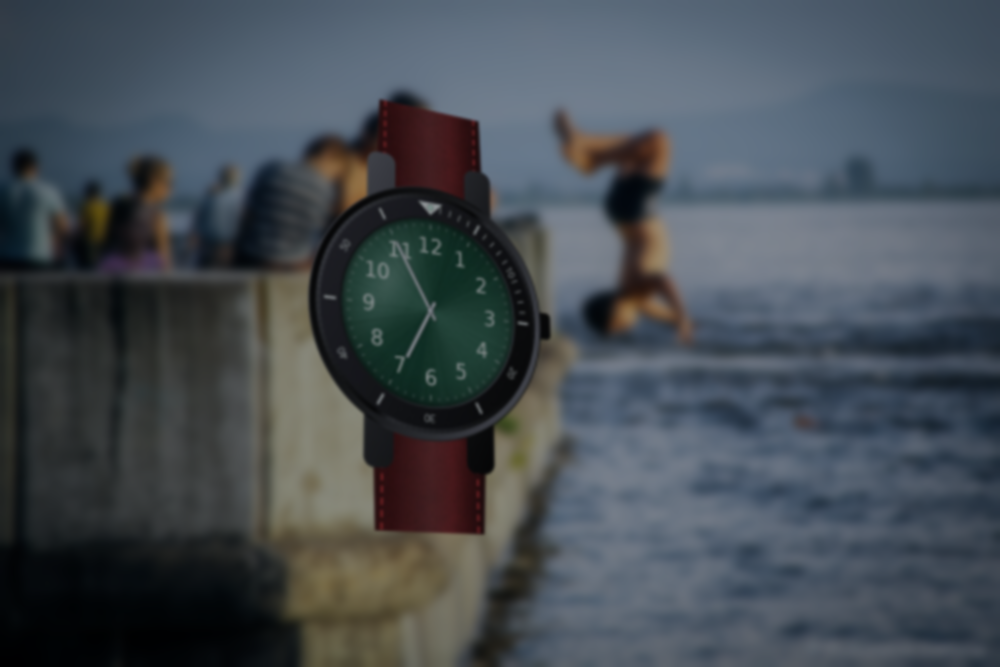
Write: 6 h 55 min
